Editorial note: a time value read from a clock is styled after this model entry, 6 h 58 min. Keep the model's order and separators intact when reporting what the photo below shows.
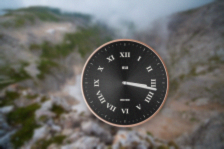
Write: 3 h 17 min
